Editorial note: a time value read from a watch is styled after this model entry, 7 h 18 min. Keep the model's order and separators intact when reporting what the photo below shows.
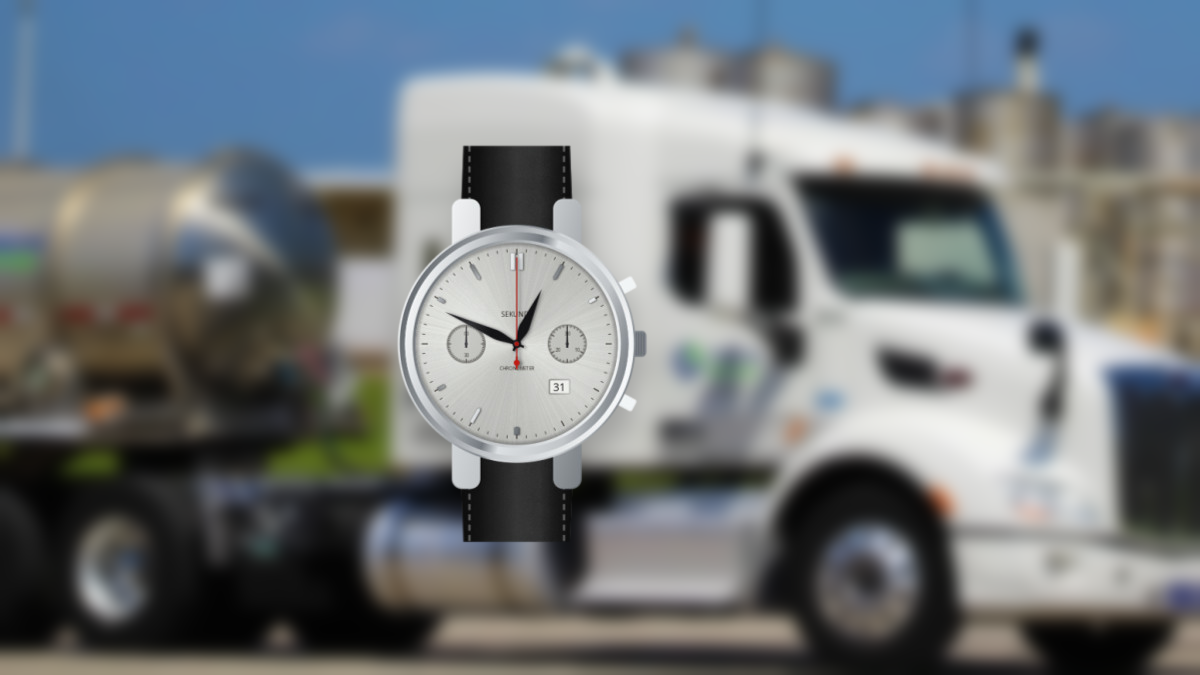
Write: 12 h 49 min
